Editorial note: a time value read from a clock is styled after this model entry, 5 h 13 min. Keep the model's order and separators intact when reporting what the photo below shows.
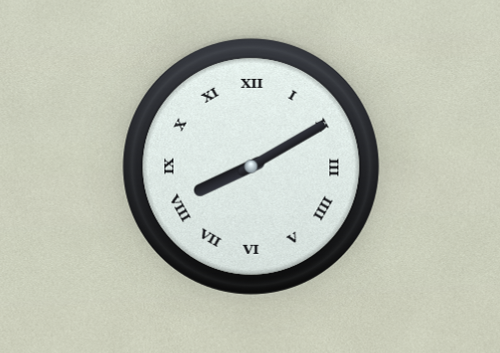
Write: 8 h 10 min
